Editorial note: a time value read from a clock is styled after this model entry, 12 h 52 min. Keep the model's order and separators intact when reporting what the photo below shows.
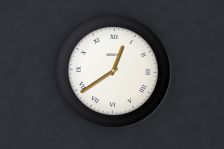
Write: 12 h 39 min
